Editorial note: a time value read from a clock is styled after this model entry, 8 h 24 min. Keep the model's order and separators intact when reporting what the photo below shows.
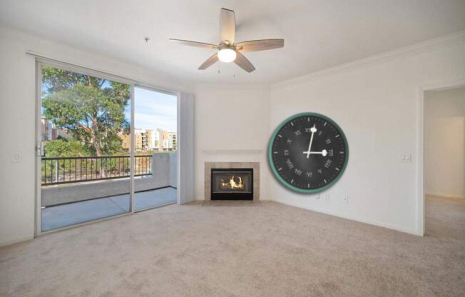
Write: 3 h 02 min
